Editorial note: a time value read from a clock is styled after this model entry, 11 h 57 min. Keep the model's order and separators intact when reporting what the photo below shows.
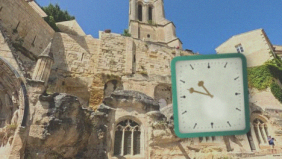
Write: 10 h 48 min
